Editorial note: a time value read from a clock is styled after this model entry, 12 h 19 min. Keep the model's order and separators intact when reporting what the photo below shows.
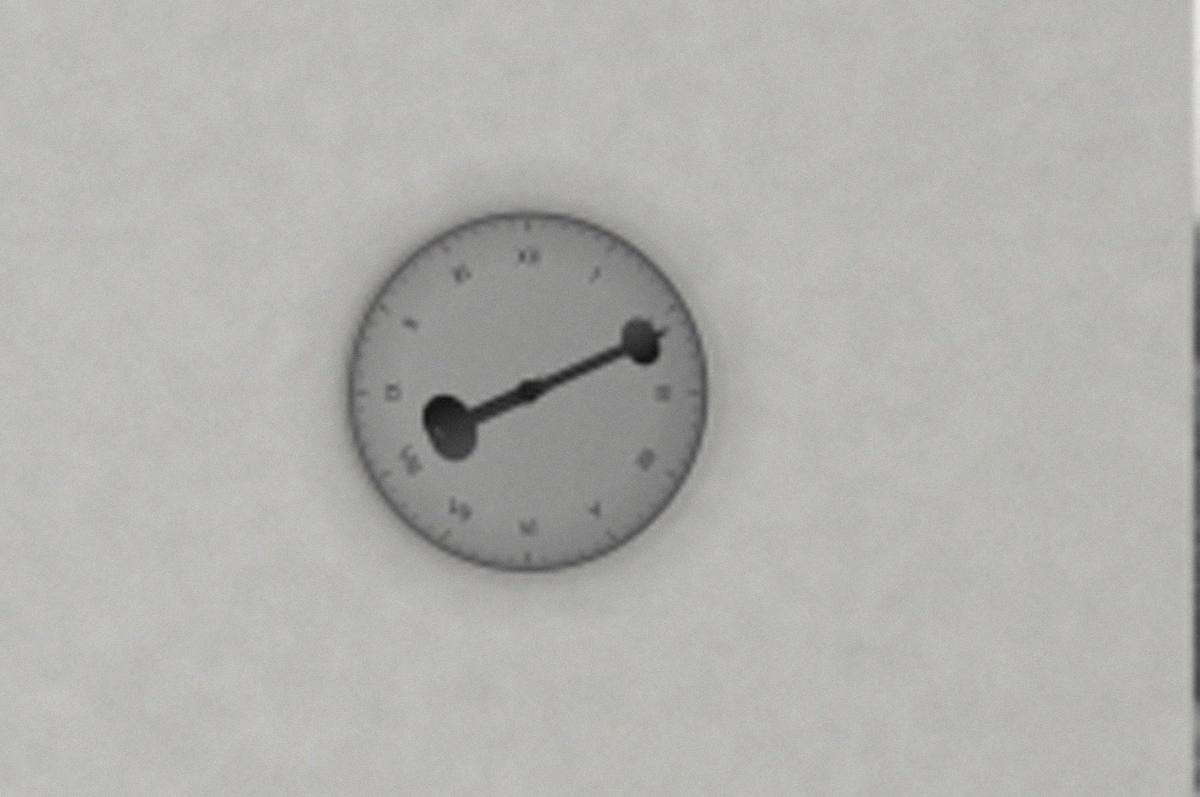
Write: 8 h 11 min
